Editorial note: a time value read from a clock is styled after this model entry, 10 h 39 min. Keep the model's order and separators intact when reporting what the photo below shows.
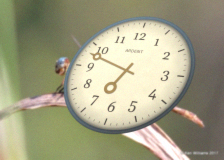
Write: 6 h 48 min
